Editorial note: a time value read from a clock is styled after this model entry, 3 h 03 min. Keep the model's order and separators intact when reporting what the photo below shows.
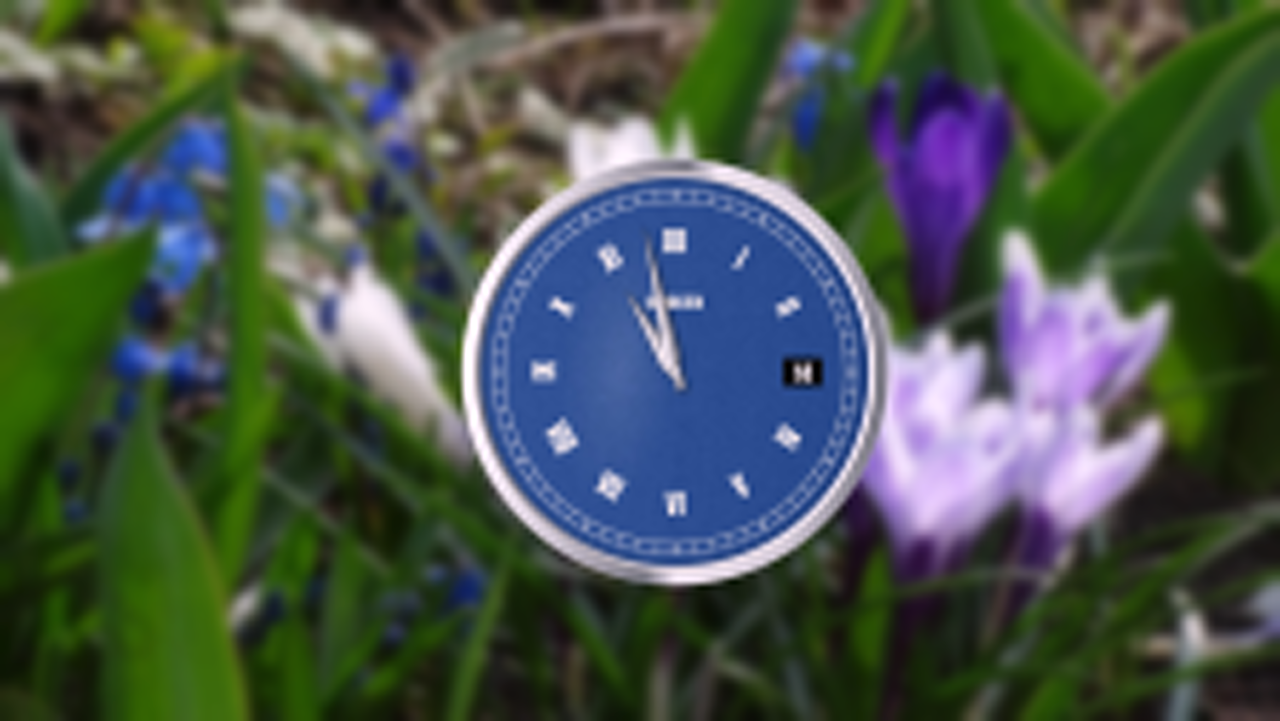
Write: 10 h 58 min
